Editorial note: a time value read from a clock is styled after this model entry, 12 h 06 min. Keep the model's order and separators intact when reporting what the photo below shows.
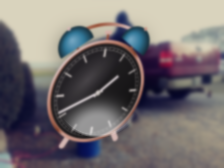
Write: 1 h 41 min
